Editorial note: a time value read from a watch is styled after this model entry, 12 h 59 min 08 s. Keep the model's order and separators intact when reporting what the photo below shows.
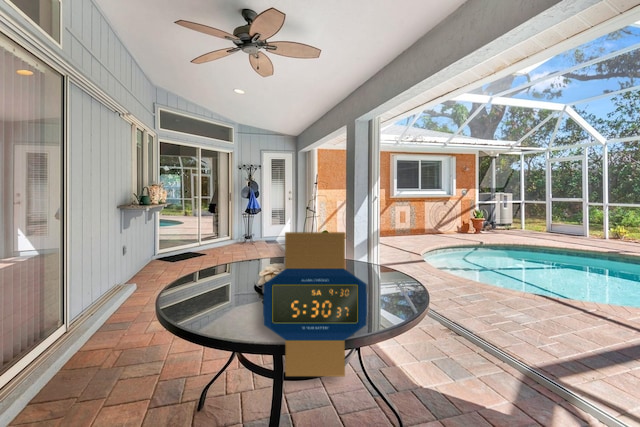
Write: 5 h 30 min 37 s
